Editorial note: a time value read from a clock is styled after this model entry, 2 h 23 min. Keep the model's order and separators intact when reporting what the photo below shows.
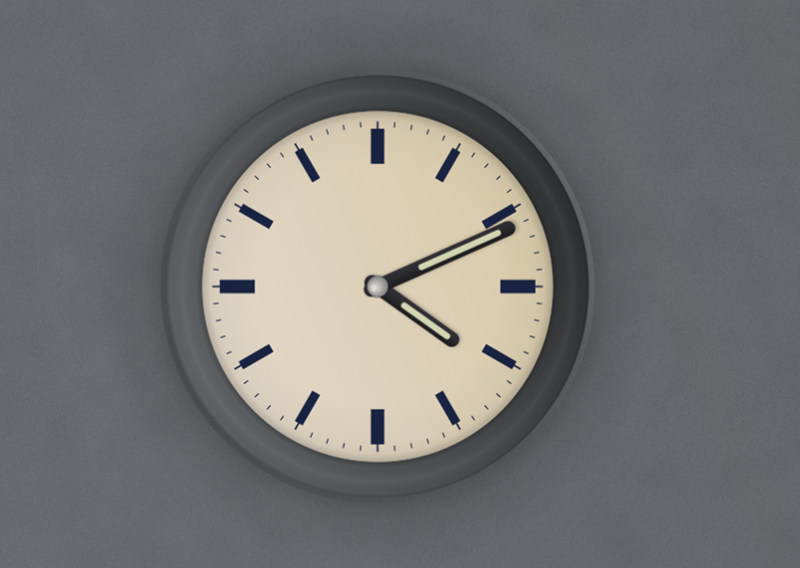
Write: 4 h 11 min
